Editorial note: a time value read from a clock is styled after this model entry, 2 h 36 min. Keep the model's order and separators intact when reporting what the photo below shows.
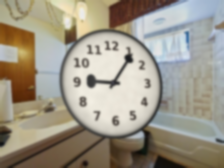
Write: 9 h 06 min
